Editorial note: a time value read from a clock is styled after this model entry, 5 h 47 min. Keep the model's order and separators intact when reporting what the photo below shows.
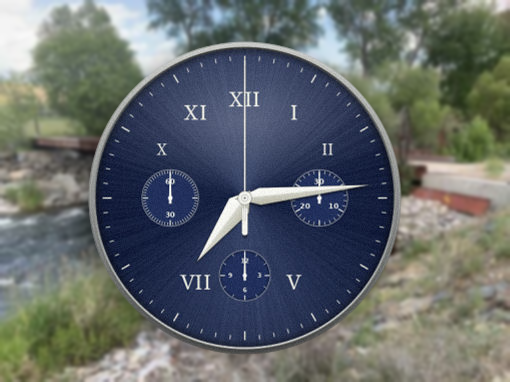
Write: 7 h 14 min
